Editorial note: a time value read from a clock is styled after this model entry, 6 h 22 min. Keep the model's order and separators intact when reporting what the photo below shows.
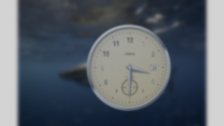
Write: 3 h 30 min
